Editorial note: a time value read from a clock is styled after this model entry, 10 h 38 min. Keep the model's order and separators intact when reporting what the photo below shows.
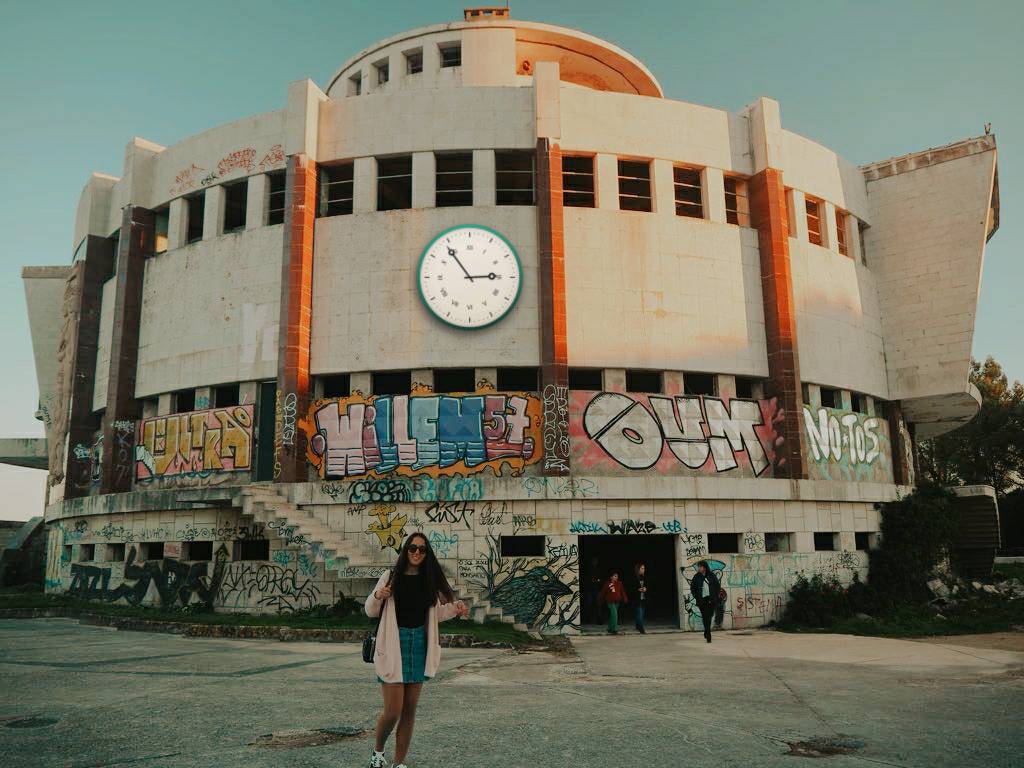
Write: 2 h 54 min
